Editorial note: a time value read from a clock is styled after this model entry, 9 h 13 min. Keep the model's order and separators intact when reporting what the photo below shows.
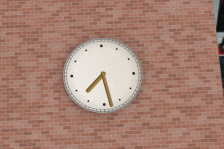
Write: 7 h 28 min
